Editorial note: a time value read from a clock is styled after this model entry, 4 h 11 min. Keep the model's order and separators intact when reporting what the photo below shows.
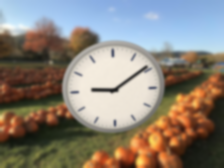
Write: 9 h 09 min
